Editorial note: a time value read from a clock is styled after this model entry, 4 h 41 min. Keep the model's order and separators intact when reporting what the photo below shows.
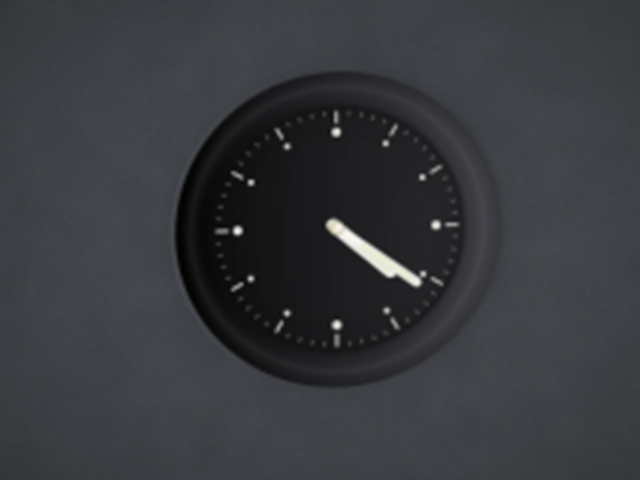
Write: 4 h 21 min
